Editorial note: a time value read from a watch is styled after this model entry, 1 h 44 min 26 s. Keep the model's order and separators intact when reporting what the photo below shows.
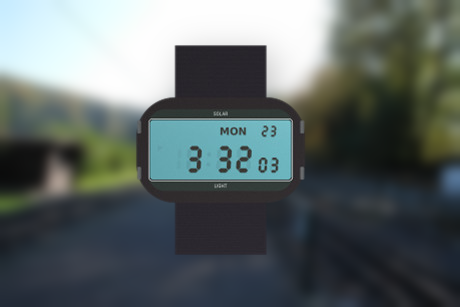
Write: 3 h 32 min 03 s
